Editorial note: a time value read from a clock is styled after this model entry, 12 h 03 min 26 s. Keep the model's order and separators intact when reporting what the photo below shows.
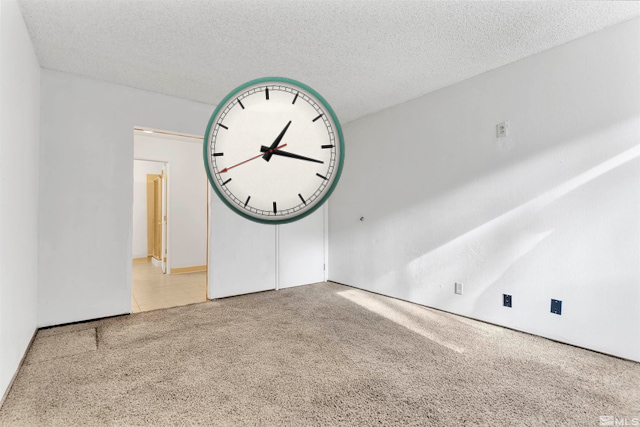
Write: 1 h 17 min 42 s
